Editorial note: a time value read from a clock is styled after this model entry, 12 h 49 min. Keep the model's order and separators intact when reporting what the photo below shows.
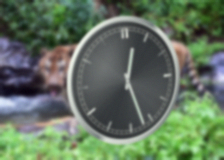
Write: 12 h 27 min
